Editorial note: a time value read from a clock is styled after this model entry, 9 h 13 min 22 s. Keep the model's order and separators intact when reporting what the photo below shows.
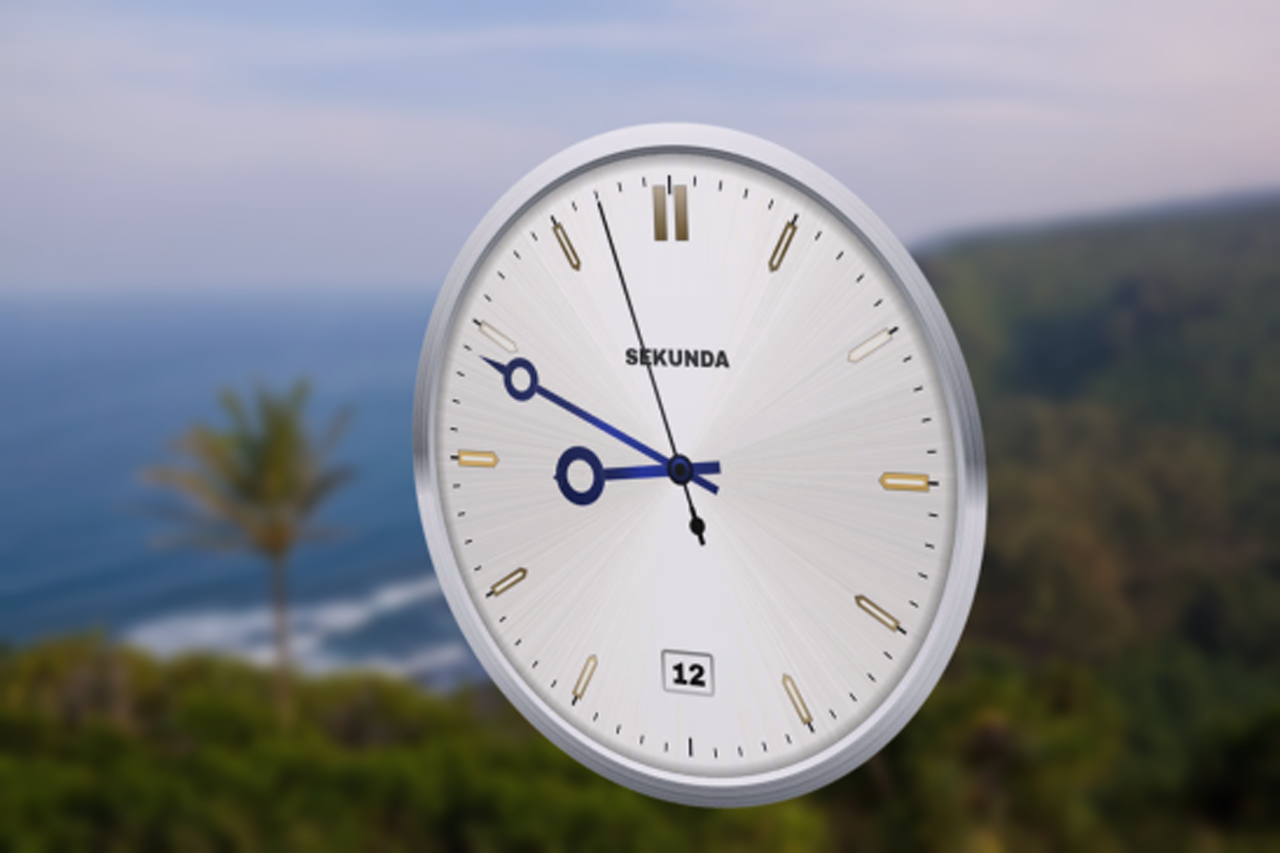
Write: 8 h 48 min 57 s
